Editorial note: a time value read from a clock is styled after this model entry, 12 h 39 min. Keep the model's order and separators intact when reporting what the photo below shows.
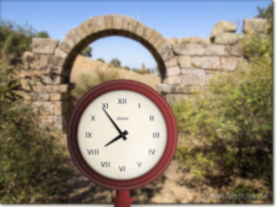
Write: 7 h 54 min
